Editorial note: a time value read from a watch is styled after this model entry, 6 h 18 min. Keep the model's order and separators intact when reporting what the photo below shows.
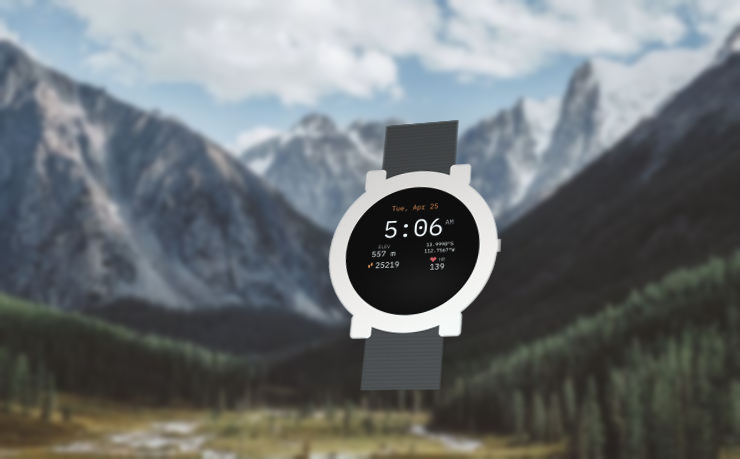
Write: 5 h 06 min
